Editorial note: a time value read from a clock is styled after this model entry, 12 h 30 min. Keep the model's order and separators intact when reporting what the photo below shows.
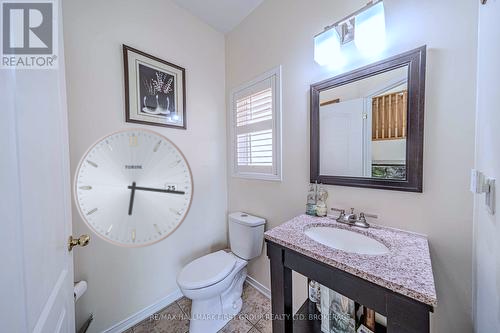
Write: 6 h 16 min
